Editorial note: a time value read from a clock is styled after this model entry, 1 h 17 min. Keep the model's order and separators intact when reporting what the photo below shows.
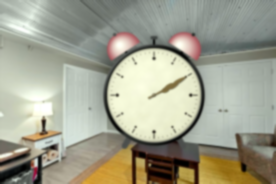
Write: 2 h 10 min
